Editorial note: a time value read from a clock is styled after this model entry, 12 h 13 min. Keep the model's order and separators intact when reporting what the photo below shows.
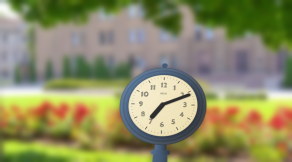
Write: 7 h 11 min
